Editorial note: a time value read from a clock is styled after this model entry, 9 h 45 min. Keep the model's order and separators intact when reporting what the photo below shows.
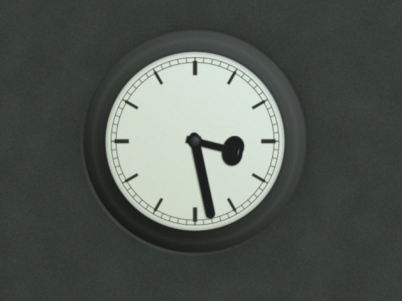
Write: 3 h 28 min
